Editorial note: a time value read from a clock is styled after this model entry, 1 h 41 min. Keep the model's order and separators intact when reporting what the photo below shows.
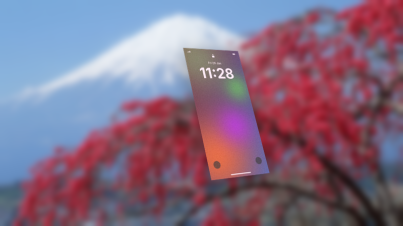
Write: 11 h 28 min
